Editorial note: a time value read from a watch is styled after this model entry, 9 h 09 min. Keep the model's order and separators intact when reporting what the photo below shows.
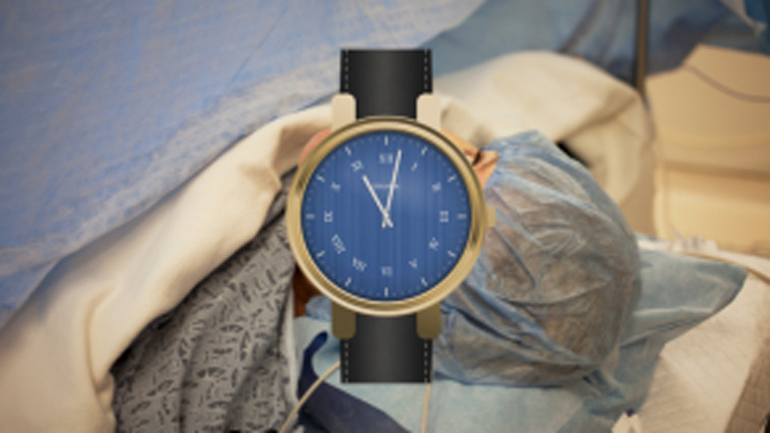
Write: 11 h 02 min
